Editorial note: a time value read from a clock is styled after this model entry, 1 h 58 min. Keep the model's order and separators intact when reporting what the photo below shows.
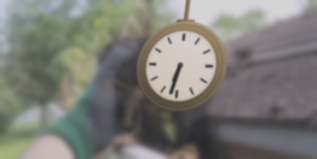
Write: 6 h 32 min
